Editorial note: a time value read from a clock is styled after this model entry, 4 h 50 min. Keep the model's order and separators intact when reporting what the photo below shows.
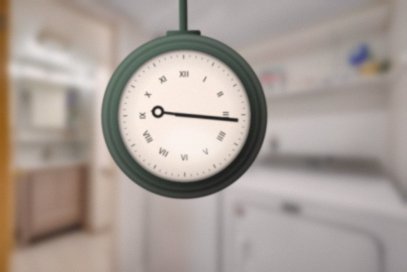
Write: 9 h 16 min
